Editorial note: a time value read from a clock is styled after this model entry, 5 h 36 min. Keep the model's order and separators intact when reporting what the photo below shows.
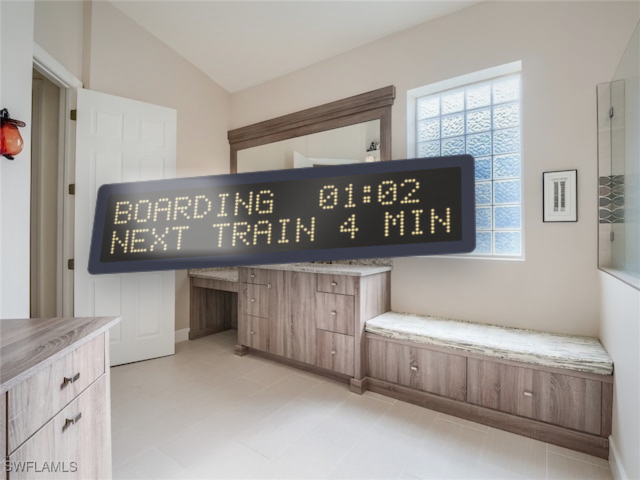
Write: 1 h 02 min
